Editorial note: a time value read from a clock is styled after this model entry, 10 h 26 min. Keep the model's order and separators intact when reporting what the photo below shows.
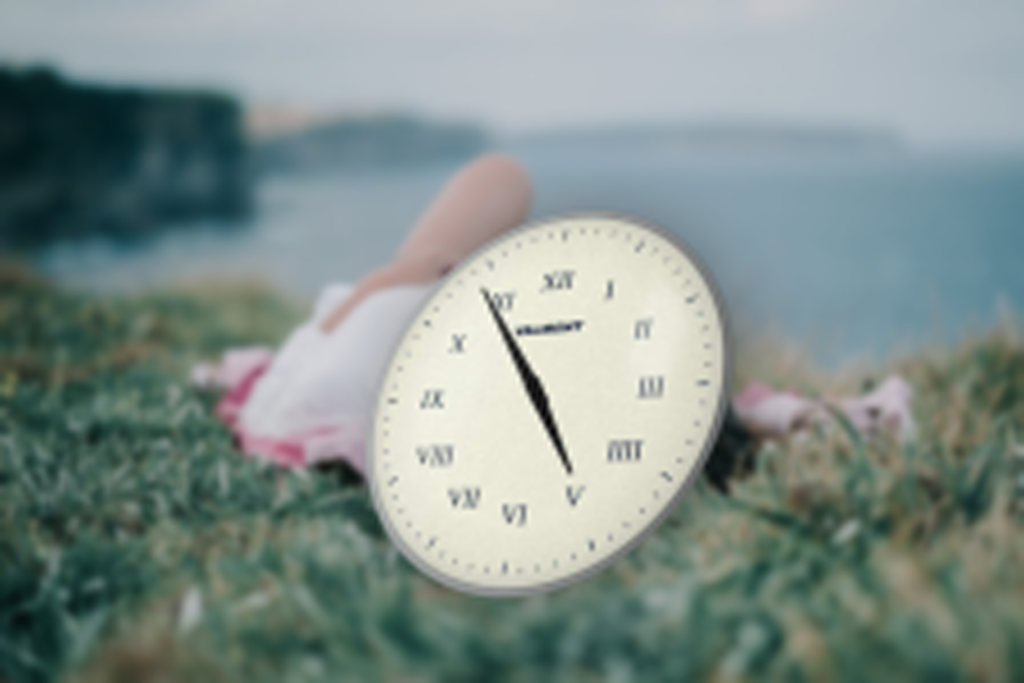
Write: 4 h 54 min
